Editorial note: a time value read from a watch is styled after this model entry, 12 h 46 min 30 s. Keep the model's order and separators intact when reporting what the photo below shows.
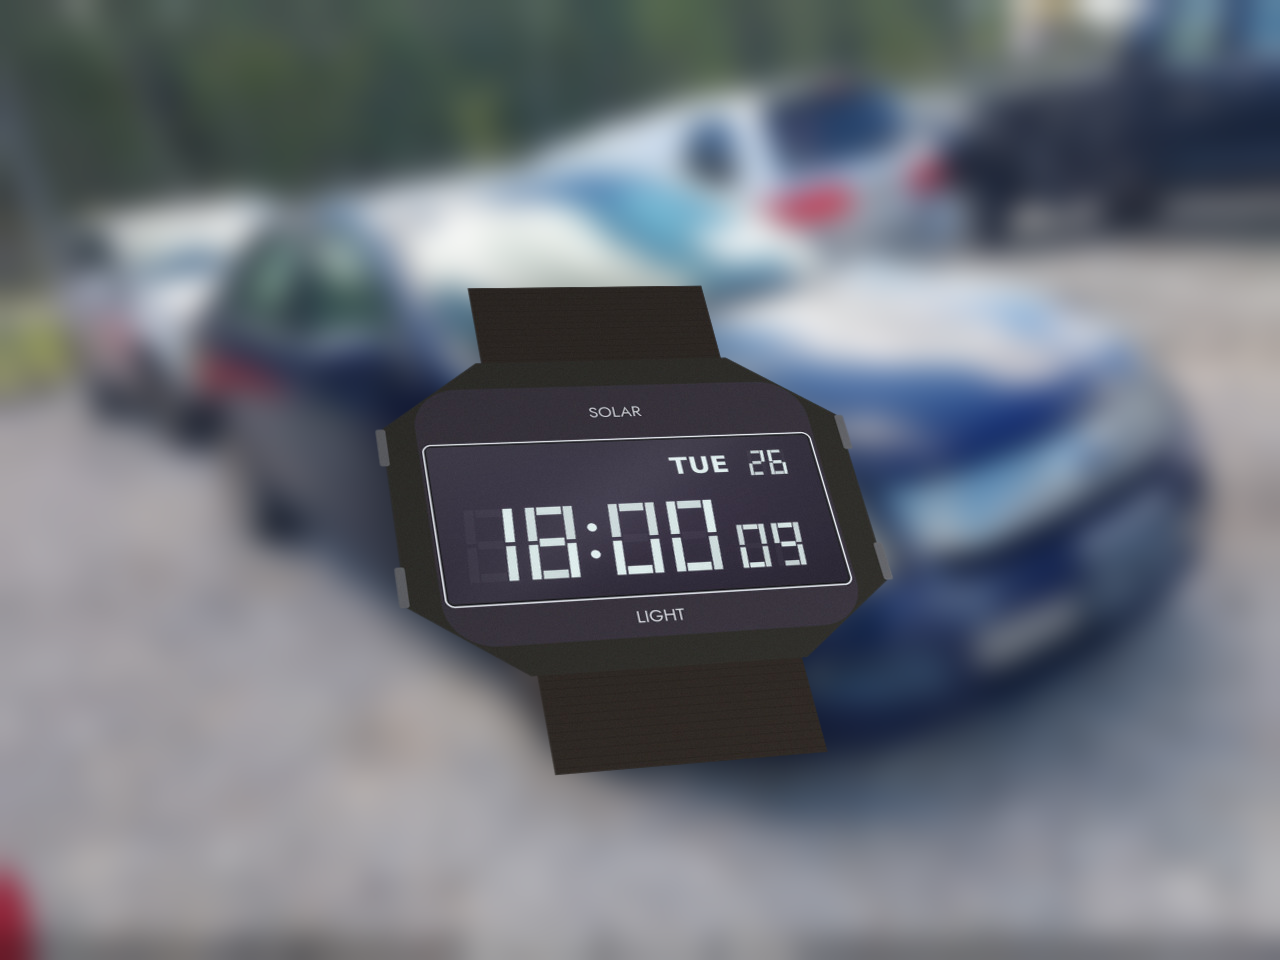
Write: 18 h 00 min 09 s
